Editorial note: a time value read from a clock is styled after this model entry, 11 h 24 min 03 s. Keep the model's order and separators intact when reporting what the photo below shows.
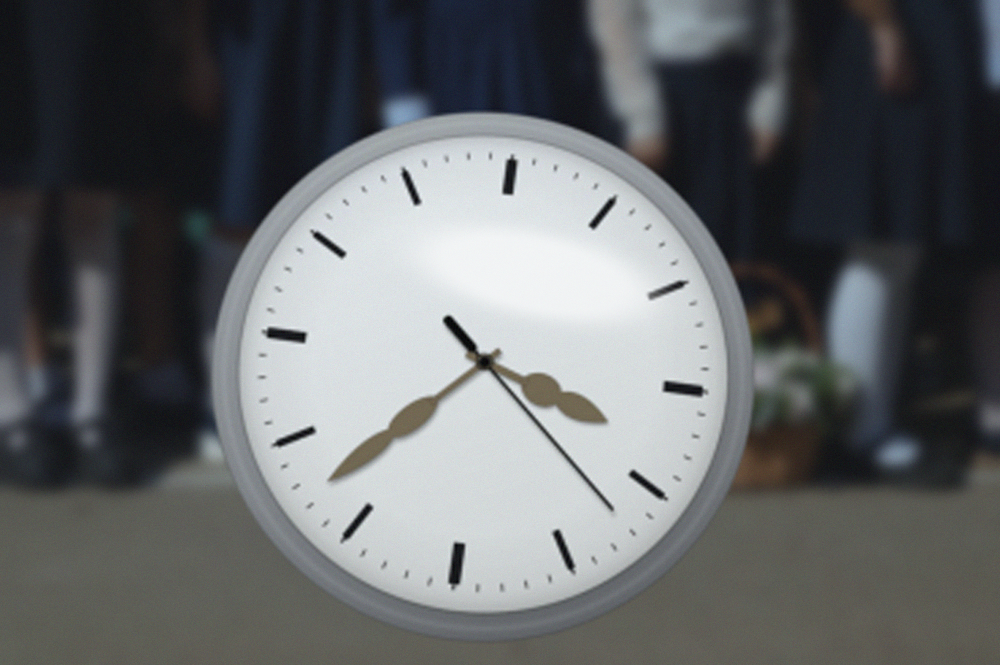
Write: 3 h 37 min 22 s
